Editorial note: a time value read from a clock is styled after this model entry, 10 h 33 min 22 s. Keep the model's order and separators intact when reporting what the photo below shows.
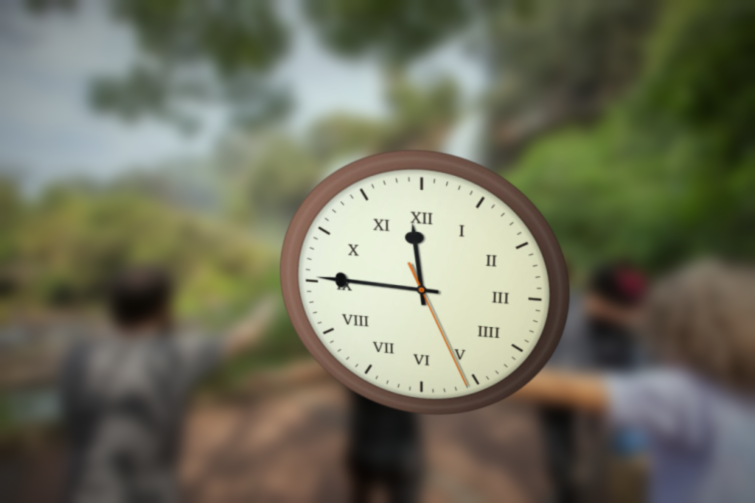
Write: 11 h 45 min 26 s
